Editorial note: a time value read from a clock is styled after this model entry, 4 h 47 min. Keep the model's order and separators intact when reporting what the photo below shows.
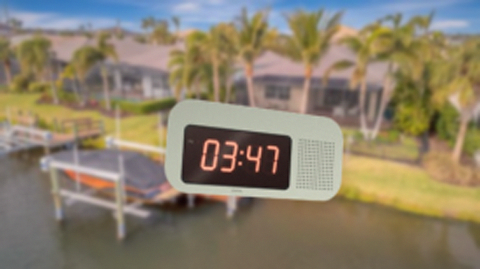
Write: 3 h 47 min
